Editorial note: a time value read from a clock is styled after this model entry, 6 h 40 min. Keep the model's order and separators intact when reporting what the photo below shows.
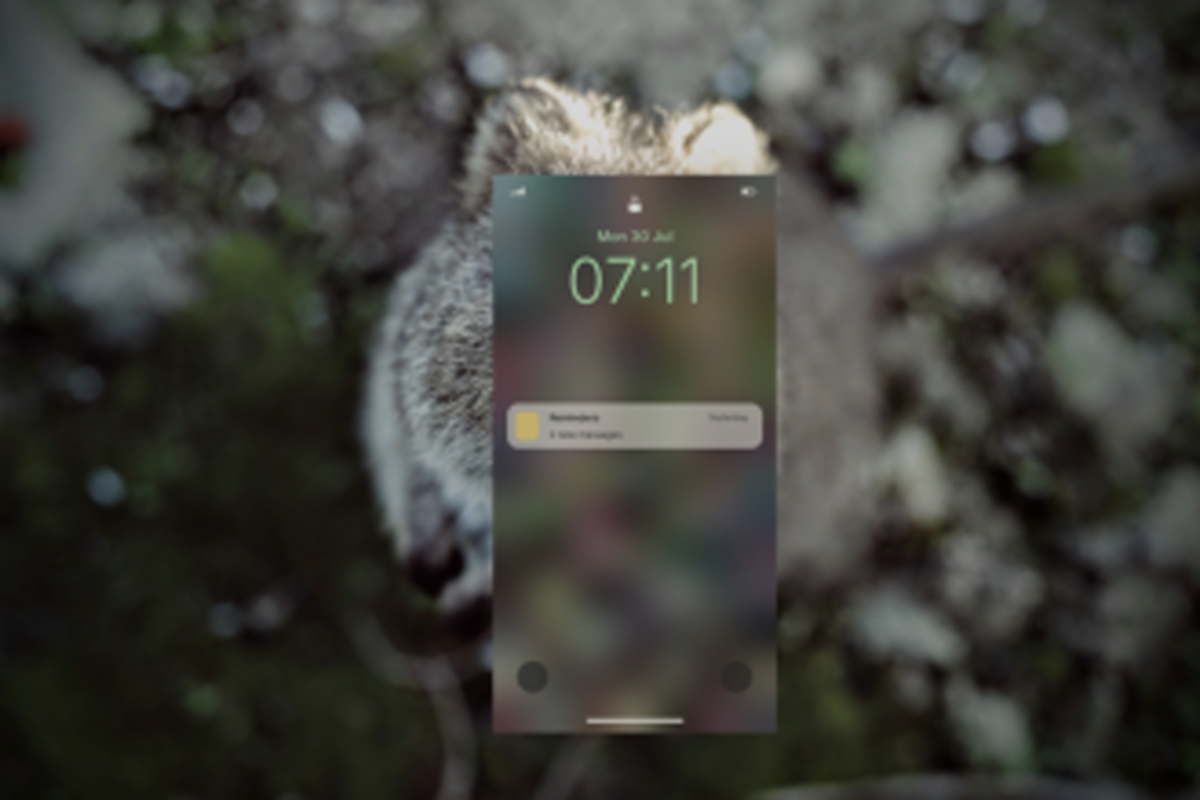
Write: 7 h 11 min
